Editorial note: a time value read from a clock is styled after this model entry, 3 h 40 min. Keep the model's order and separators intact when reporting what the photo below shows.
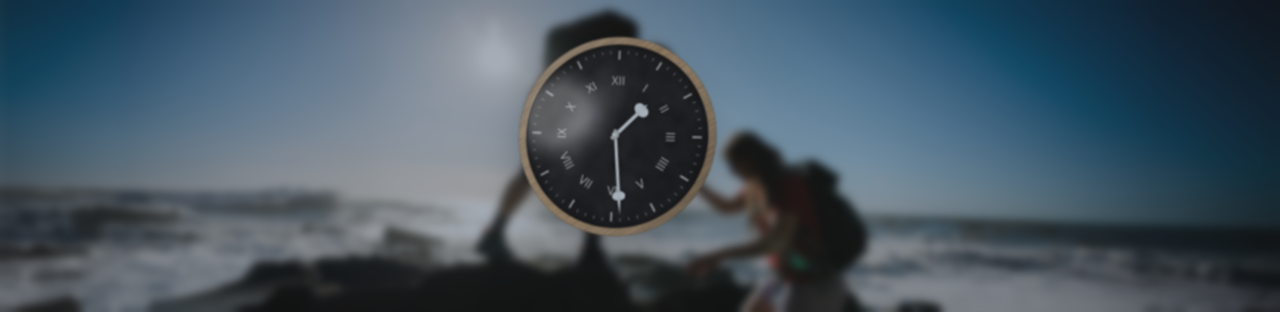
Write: 1 h 29 min
